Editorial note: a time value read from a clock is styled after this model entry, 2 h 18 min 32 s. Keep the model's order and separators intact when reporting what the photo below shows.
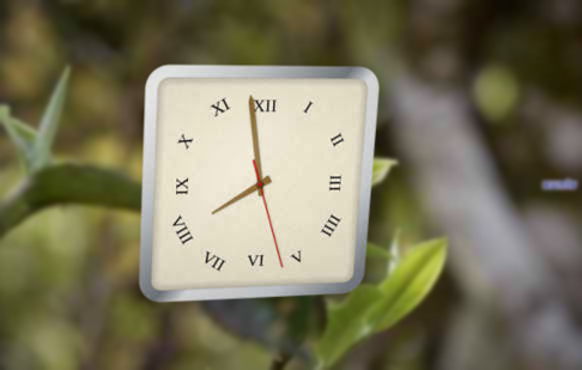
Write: 7 h 58 min 27 s
